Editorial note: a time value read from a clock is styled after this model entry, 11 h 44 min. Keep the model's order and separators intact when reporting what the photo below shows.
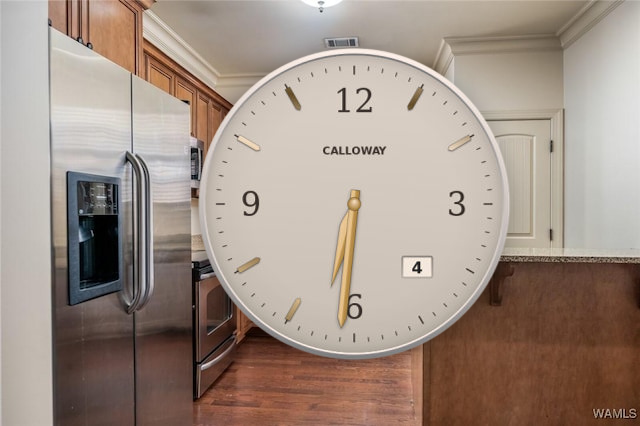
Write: 6 h 31 min
